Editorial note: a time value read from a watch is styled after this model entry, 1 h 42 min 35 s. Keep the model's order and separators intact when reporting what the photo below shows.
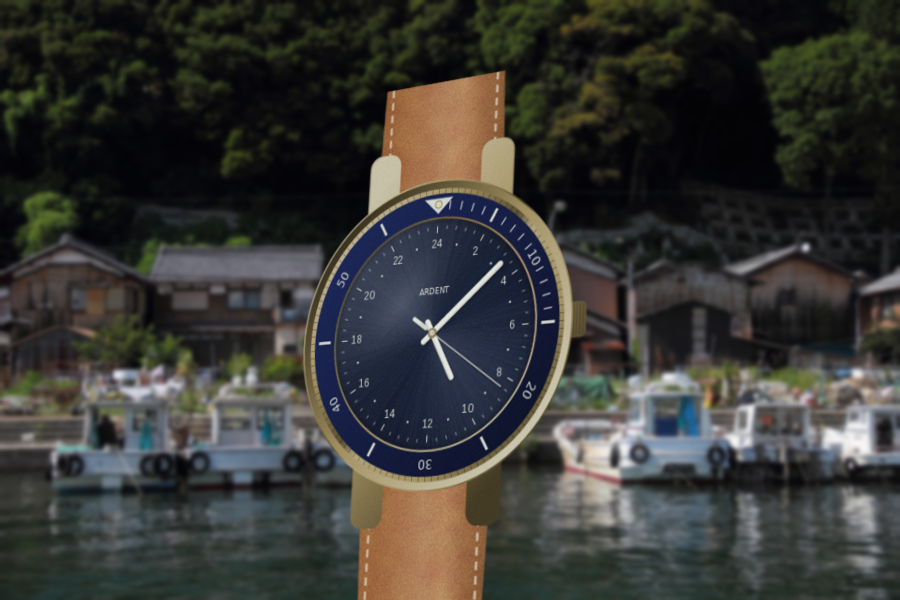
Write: 10 h 08 min 21 s
